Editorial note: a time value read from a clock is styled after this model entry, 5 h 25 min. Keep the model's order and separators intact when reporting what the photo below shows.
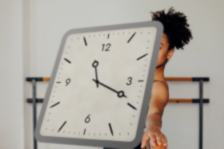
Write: 11 h 19 min
